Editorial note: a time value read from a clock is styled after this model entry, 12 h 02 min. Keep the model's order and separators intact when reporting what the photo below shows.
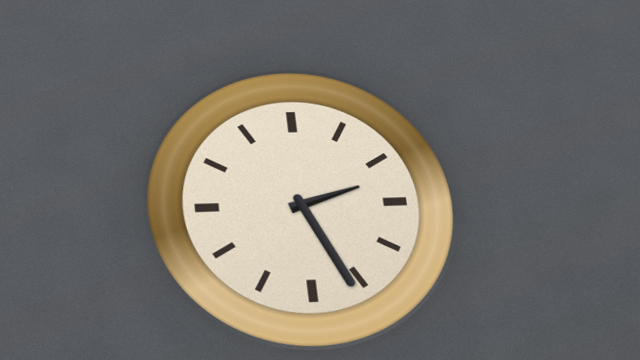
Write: 2 h 26 min
